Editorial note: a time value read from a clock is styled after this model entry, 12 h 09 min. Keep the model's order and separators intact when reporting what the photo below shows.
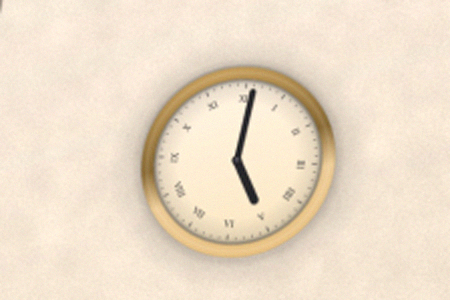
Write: 5 h 01 min
